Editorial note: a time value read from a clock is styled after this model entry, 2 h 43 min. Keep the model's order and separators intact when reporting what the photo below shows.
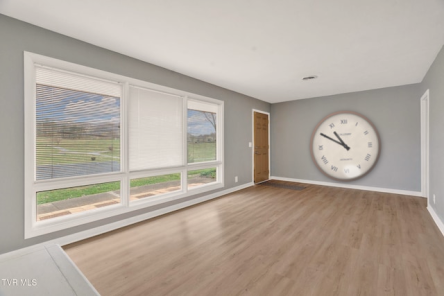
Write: 10 h 50 min
